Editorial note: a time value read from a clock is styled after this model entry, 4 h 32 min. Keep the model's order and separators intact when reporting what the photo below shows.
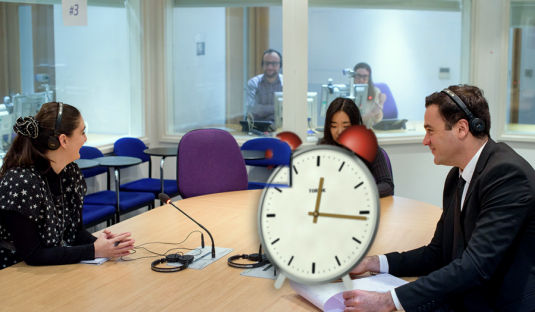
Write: 12 h 16 min
